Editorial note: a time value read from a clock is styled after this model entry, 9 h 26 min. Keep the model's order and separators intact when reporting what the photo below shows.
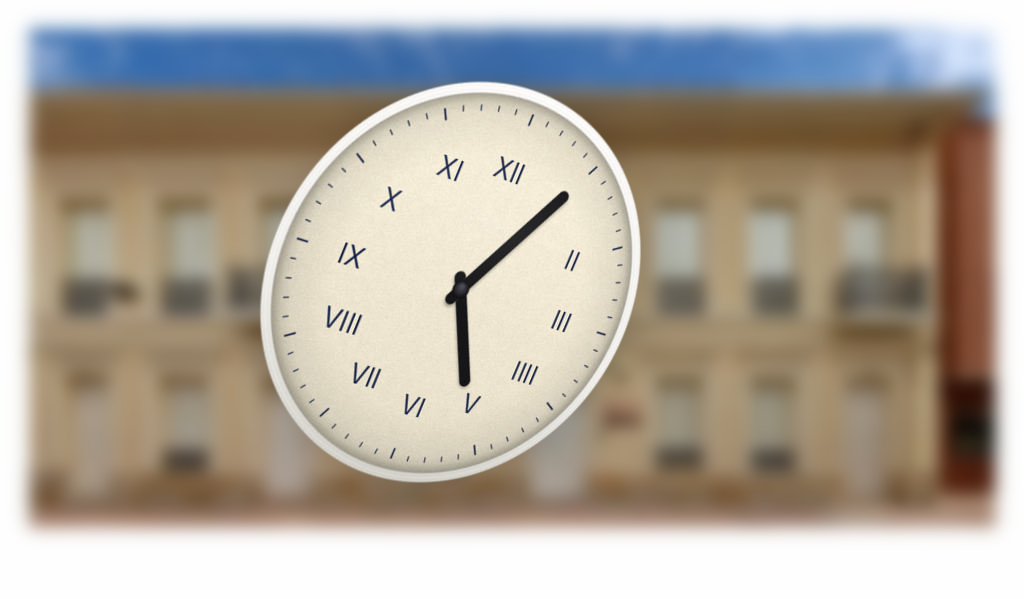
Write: 5 h 05 min
